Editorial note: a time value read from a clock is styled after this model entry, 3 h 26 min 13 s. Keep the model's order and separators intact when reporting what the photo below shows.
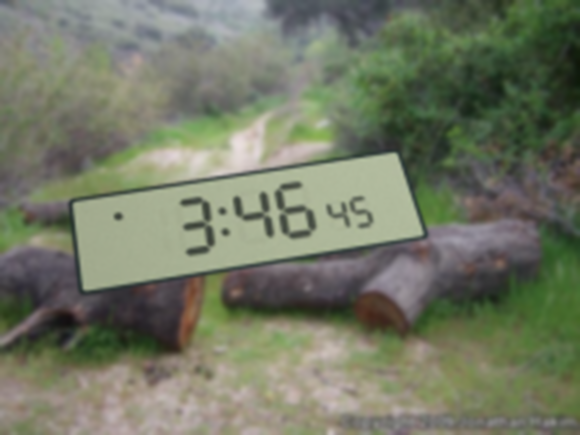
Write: 3 h 46 min 45 s
